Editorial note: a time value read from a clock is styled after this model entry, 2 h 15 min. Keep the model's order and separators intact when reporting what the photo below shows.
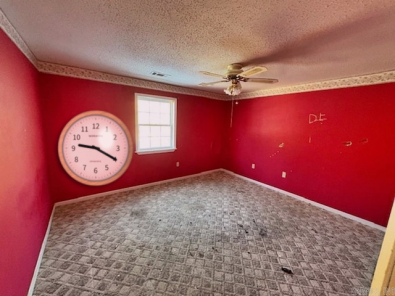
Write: 9 h 20 min
